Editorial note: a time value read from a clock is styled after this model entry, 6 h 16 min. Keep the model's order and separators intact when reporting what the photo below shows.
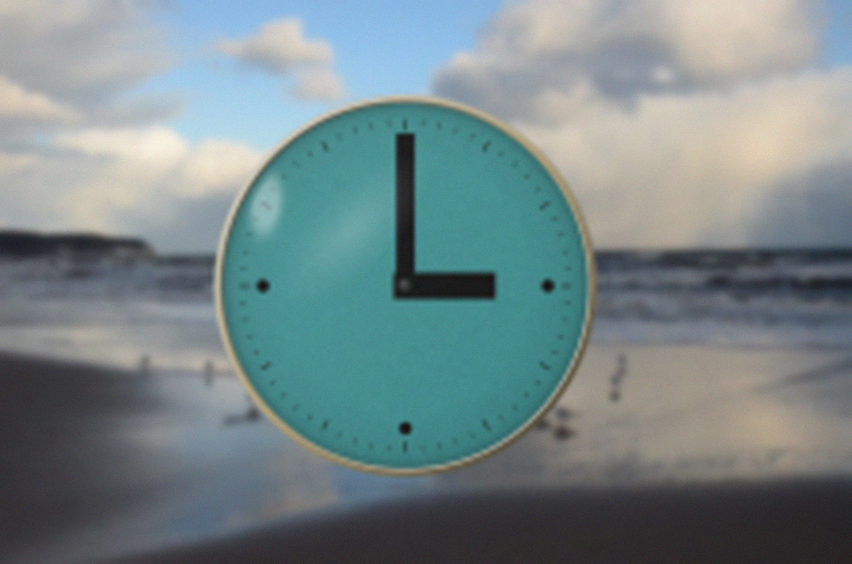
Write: 3 h 00 min
